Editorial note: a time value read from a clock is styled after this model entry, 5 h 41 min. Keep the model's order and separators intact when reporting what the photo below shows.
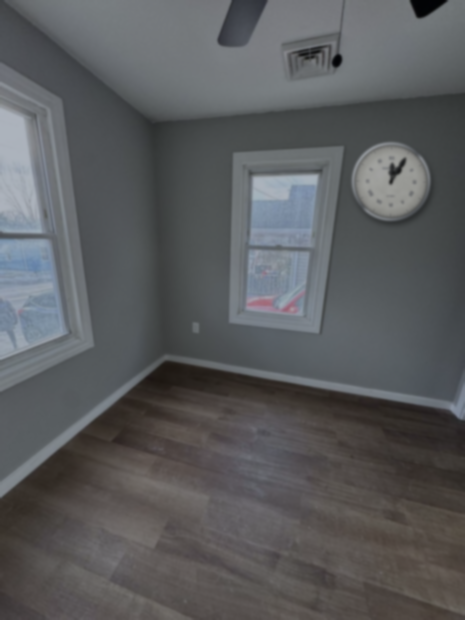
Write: 12 h 05 min
